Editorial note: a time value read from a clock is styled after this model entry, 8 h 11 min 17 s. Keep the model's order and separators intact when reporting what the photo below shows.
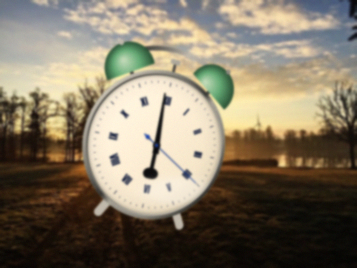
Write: 5 h 59 min 20 s
